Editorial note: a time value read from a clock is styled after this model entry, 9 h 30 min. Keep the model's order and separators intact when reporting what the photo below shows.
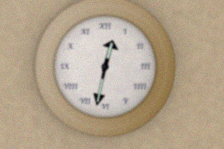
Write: 12 h 32 min
